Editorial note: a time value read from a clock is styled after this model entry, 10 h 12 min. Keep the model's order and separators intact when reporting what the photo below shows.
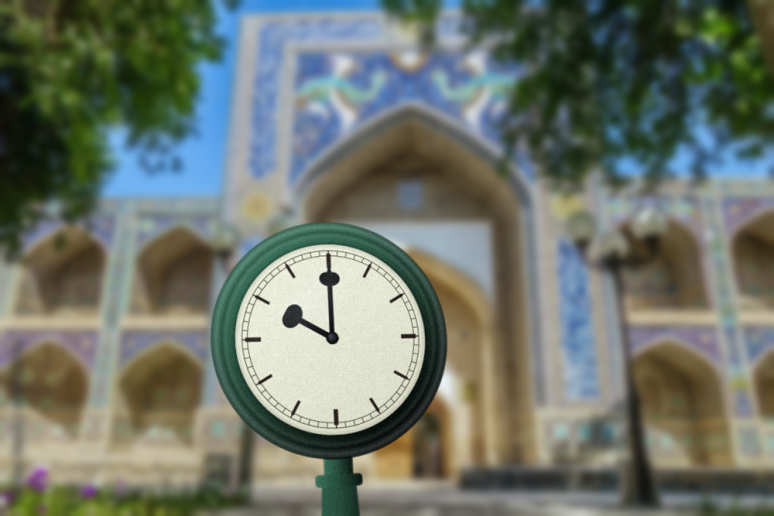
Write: 10 h 00 min
